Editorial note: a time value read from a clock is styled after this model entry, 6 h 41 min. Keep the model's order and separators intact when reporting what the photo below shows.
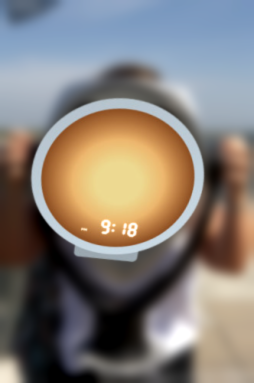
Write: 9 h 18 min
